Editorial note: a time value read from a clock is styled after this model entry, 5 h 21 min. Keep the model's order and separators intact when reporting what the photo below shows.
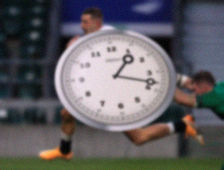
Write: 1 h 18 min
